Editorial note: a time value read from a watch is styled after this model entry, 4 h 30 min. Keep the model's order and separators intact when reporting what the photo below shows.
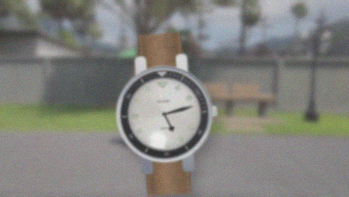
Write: 5 h 13 min
